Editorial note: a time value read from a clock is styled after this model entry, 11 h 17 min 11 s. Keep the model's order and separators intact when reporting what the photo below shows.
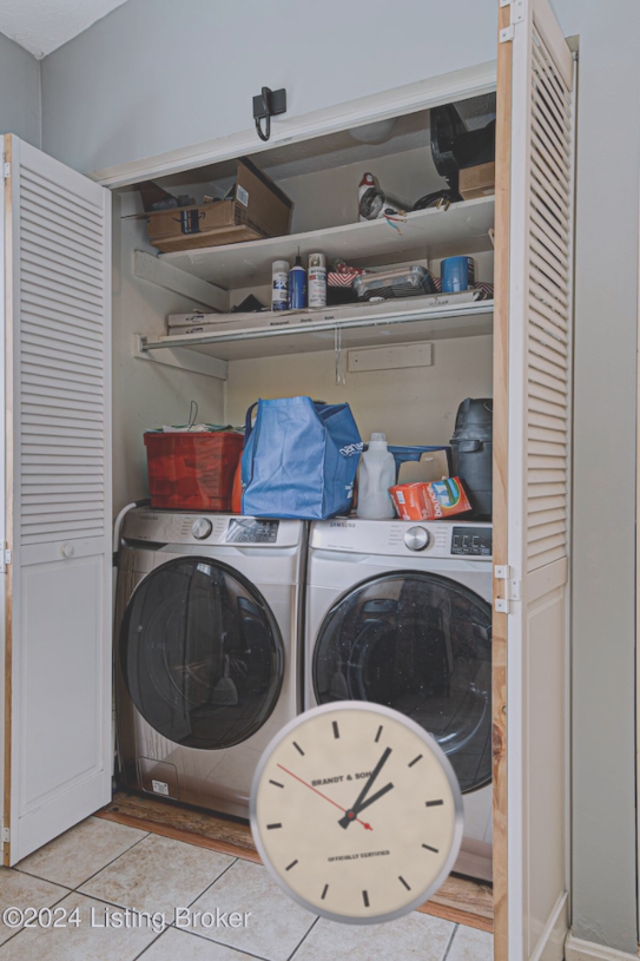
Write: 2 h 06 min 52 s
